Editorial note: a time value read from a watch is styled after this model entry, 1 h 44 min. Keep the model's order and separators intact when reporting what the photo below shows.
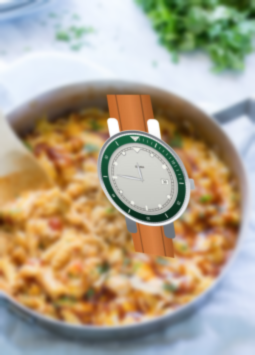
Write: 11 h 46 min
